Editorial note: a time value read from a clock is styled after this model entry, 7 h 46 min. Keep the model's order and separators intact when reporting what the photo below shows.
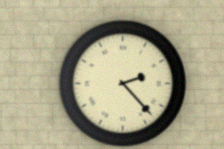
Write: 2 h 23 min
